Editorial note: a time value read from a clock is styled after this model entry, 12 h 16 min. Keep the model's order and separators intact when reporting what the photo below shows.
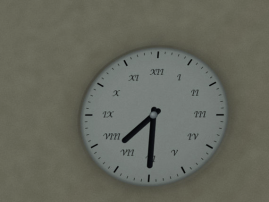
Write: 7 h 30 min
